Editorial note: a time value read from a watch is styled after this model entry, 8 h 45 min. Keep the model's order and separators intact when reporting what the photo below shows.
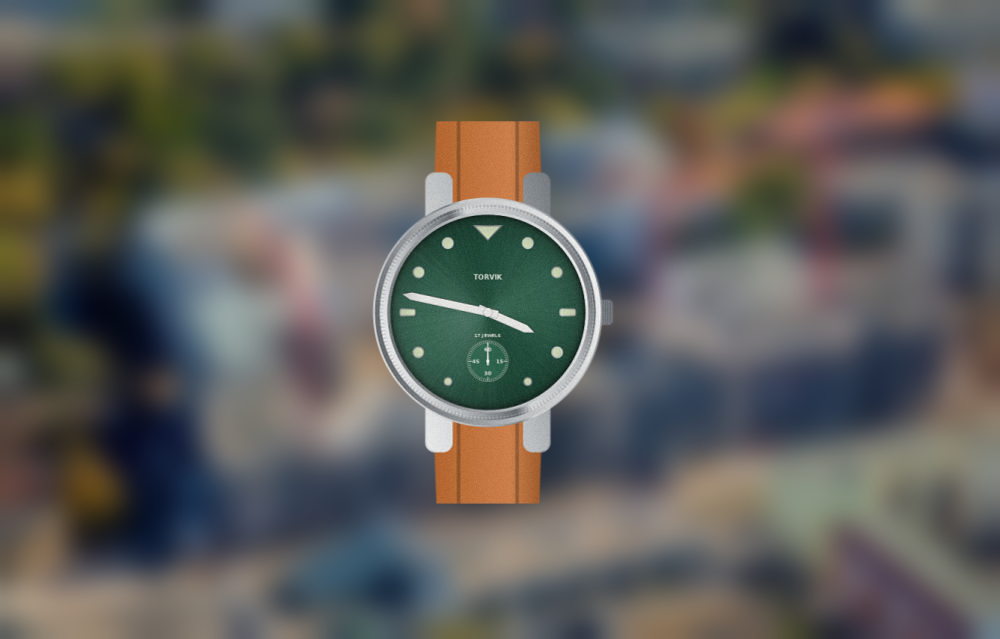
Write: 3 h 47 min
